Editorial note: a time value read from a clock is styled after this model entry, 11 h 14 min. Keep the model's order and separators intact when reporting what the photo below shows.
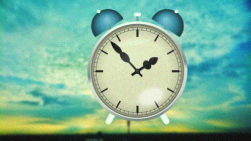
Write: 1 h 53 min
